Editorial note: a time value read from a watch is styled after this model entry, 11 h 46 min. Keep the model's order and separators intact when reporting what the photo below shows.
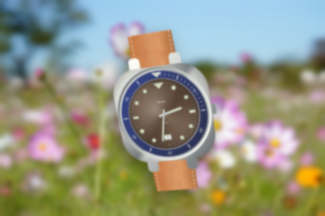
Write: 2 h 32 min
